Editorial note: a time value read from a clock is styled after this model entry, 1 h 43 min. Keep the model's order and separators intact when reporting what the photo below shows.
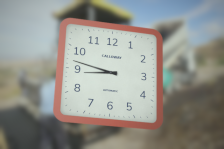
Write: 8 h 47 min
